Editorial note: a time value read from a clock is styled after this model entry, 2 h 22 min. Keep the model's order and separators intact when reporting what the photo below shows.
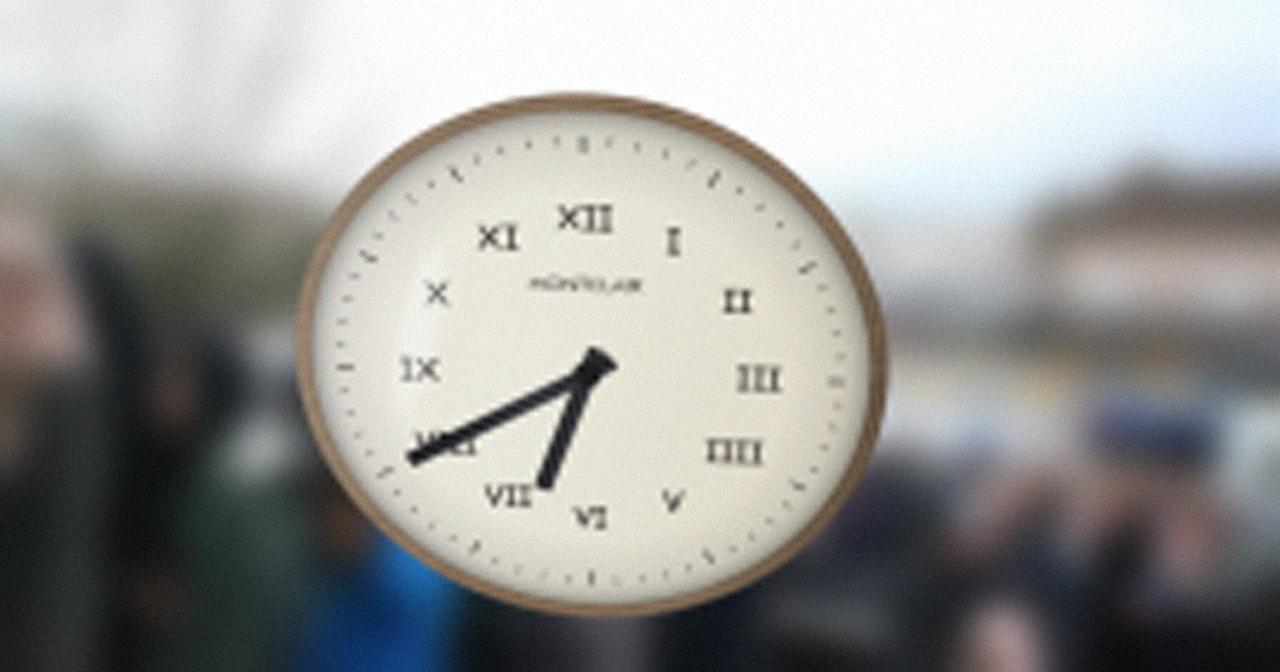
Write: 6 h 40 min
